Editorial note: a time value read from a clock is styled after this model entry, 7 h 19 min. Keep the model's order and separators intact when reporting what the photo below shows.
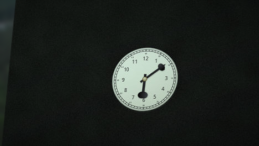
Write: 6 h 09 min
